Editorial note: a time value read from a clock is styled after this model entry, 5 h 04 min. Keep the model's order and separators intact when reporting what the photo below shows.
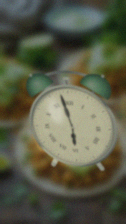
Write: 5 h 58 min
